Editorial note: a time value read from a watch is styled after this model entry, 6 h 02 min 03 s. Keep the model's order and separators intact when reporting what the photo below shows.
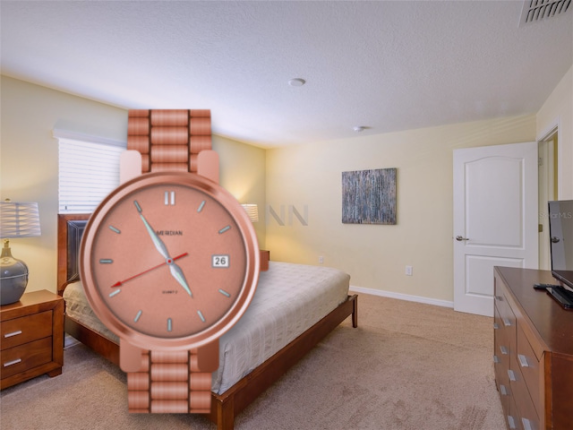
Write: 4 h 54 min 41 s
